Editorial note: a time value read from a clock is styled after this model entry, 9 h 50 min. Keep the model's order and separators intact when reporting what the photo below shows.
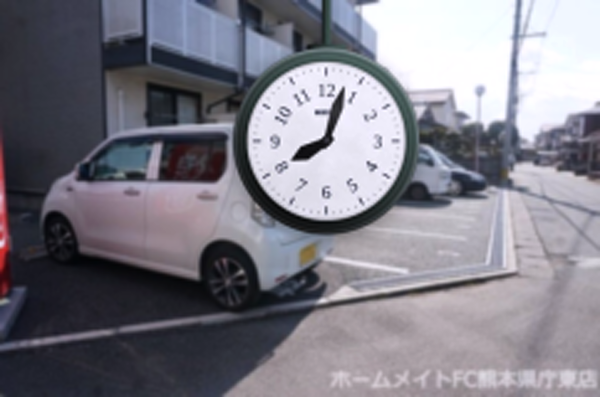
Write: 8 h 03 min
